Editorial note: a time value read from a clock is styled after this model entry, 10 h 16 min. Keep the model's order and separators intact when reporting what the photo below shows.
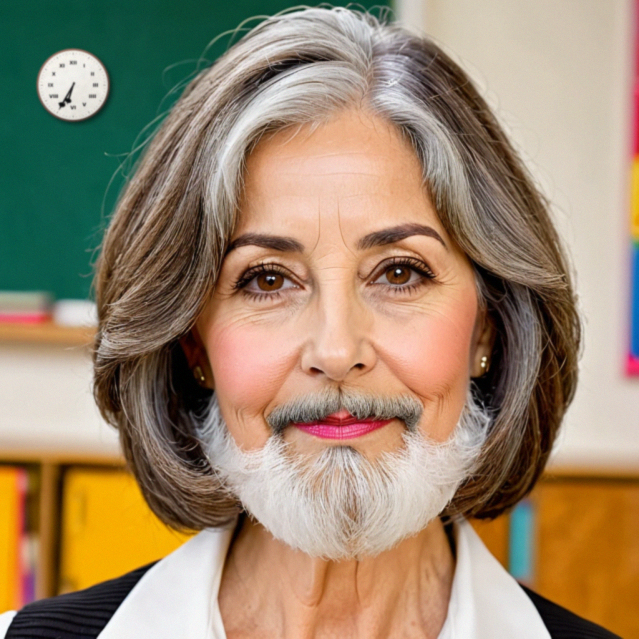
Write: 6 h 35 min
